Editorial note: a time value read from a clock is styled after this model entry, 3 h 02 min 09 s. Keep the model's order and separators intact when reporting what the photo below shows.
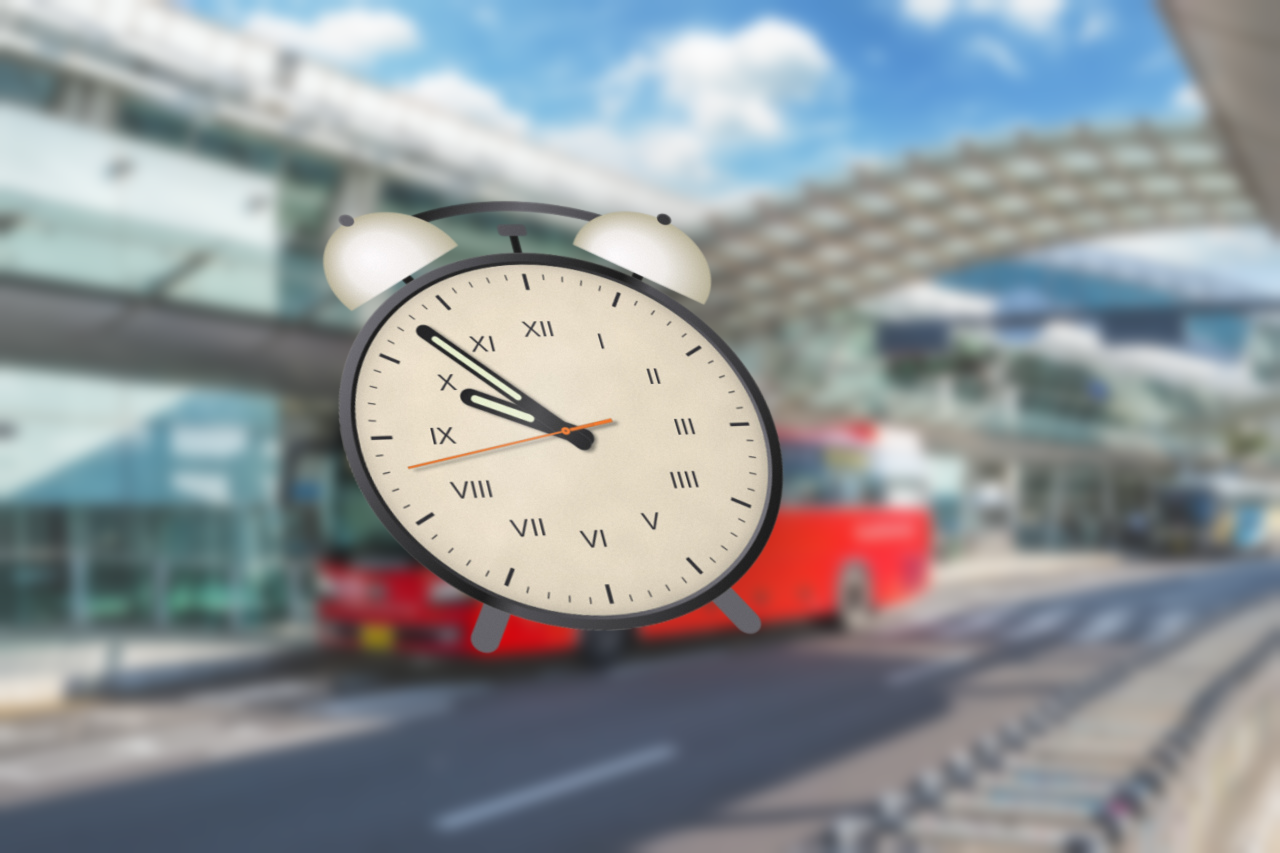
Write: 9 h 52 min 43 s
